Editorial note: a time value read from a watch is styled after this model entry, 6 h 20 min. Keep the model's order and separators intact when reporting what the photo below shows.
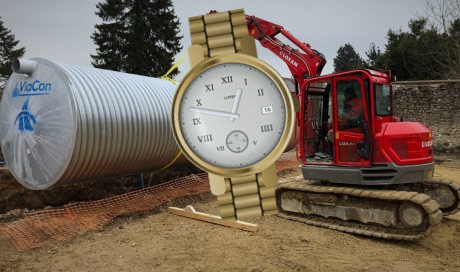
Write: 12 h 48 min
